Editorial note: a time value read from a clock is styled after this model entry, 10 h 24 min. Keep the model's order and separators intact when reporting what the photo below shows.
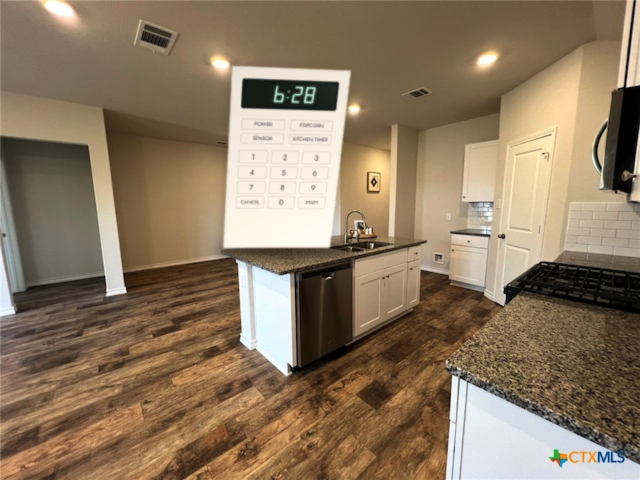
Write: 6 h 28 min
